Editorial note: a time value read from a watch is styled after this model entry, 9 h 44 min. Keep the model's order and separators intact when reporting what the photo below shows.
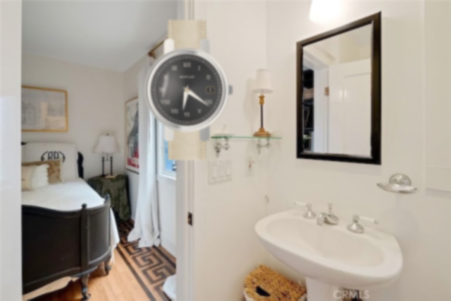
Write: 6 h 21 min
